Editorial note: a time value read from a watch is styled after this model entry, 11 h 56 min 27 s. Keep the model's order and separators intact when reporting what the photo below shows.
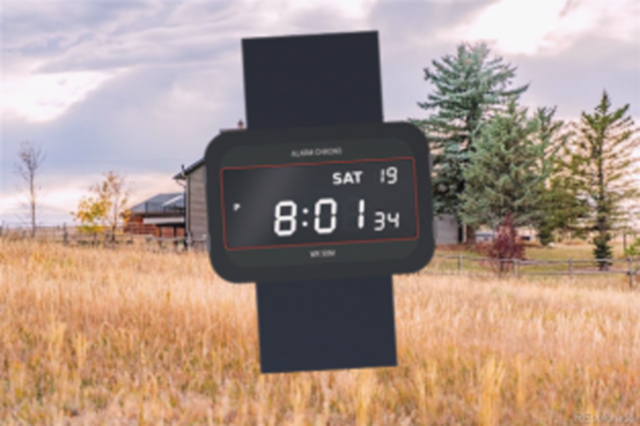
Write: 8 h 01 min 34 s
